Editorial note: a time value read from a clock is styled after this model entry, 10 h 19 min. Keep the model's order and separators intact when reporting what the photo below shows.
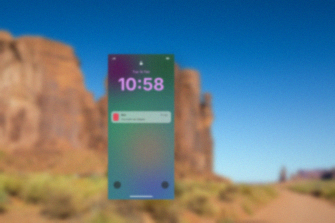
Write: 10 h 58 min
